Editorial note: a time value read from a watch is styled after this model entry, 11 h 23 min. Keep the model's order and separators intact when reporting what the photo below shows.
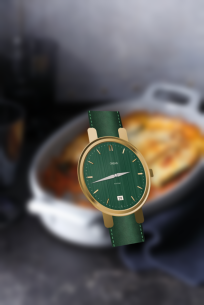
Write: 2 h 43 min
